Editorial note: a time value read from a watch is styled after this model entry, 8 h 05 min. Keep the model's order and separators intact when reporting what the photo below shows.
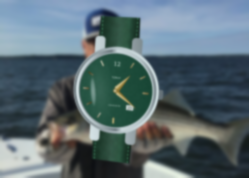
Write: 1 h 21 min
